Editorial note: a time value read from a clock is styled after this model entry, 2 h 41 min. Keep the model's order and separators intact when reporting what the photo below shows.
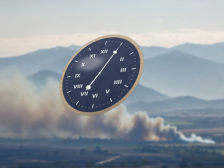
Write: 7 h 05 min
